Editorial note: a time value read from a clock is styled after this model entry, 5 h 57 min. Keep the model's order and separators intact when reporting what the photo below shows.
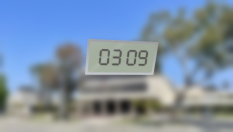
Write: 3 h 09 min
